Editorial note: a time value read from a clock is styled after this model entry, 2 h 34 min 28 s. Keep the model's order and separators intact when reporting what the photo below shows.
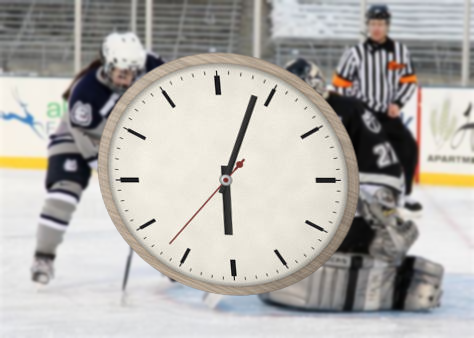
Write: 6 h 03 min 37 s
